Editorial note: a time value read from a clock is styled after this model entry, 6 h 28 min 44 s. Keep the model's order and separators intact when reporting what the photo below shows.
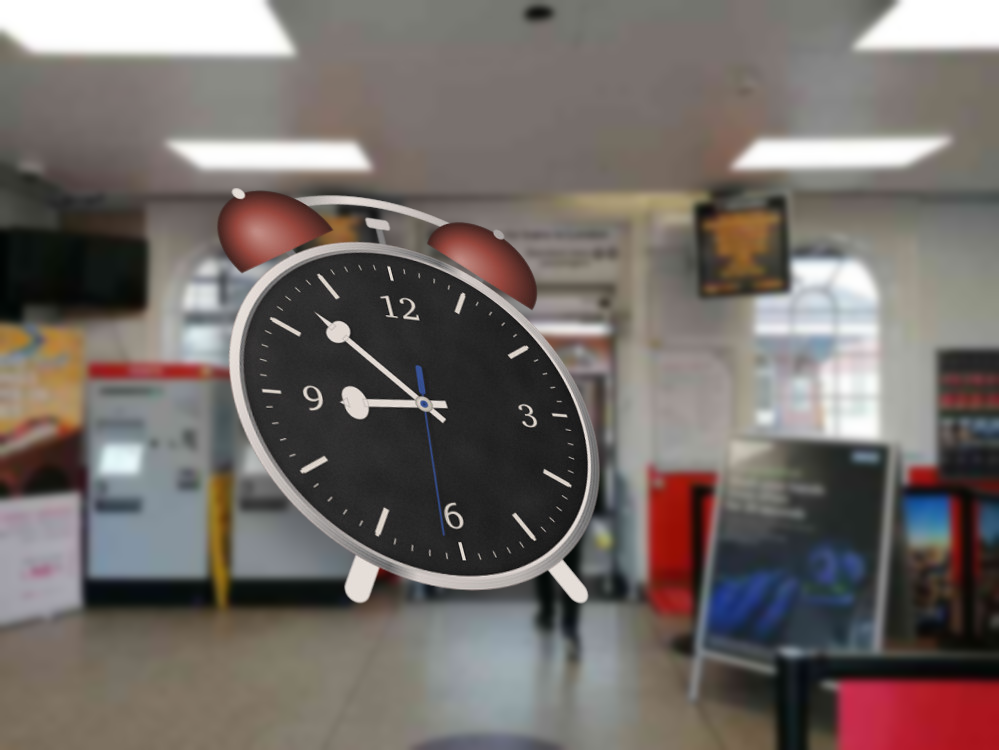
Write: 8 h 52 min 31 s
